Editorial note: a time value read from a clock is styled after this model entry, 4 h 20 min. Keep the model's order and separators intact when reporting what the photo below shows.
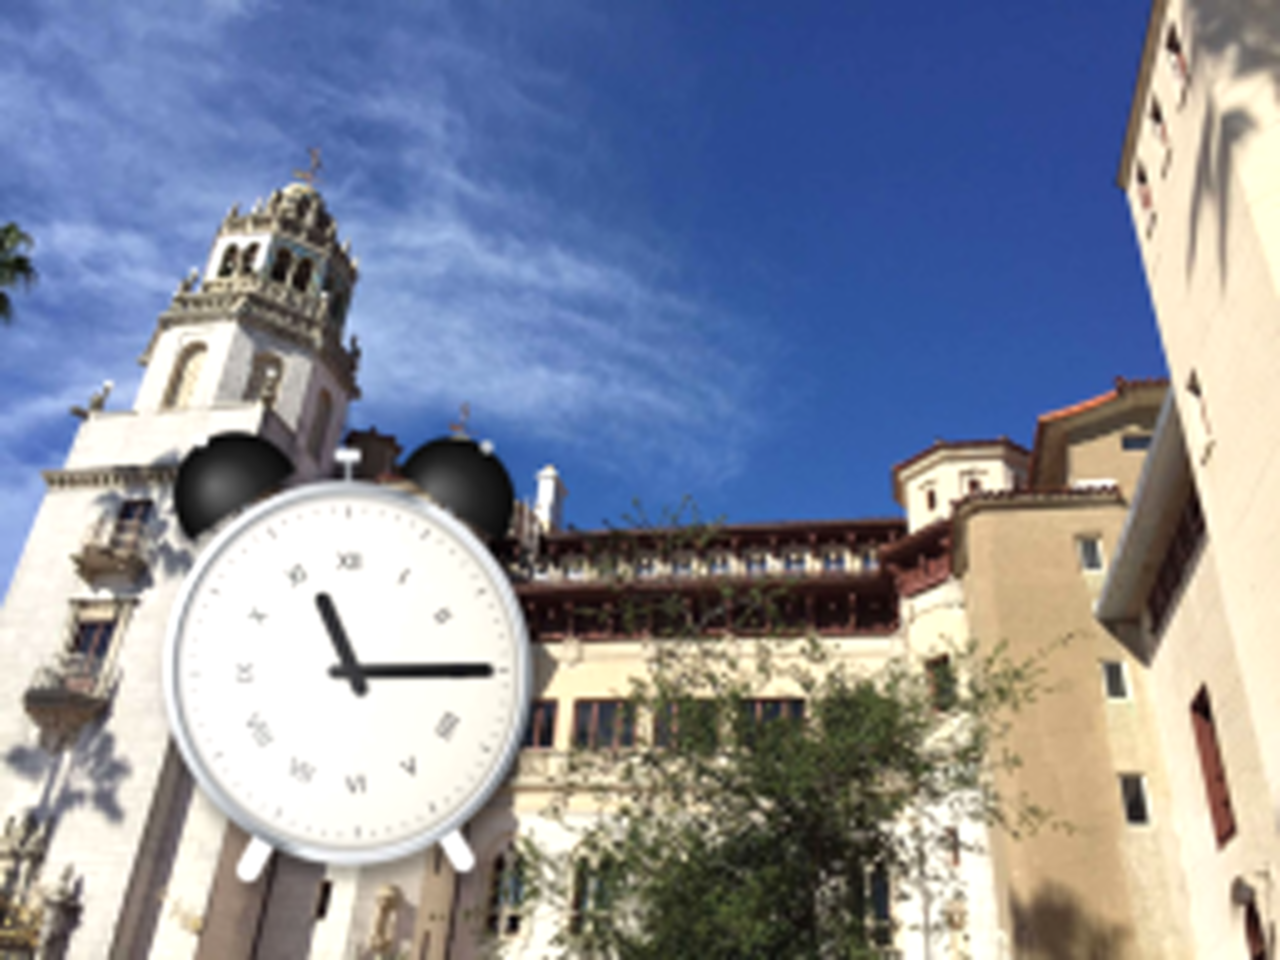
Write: 11 h 15 min
